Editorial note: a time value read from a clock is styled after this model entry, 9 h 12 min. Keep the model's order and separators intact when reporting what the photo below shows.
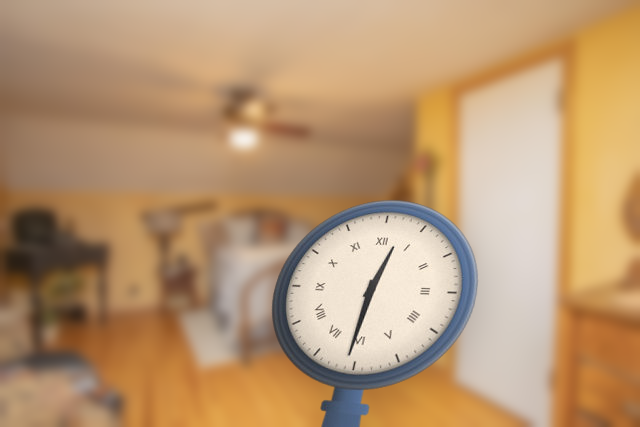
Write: 12 h 31 min
